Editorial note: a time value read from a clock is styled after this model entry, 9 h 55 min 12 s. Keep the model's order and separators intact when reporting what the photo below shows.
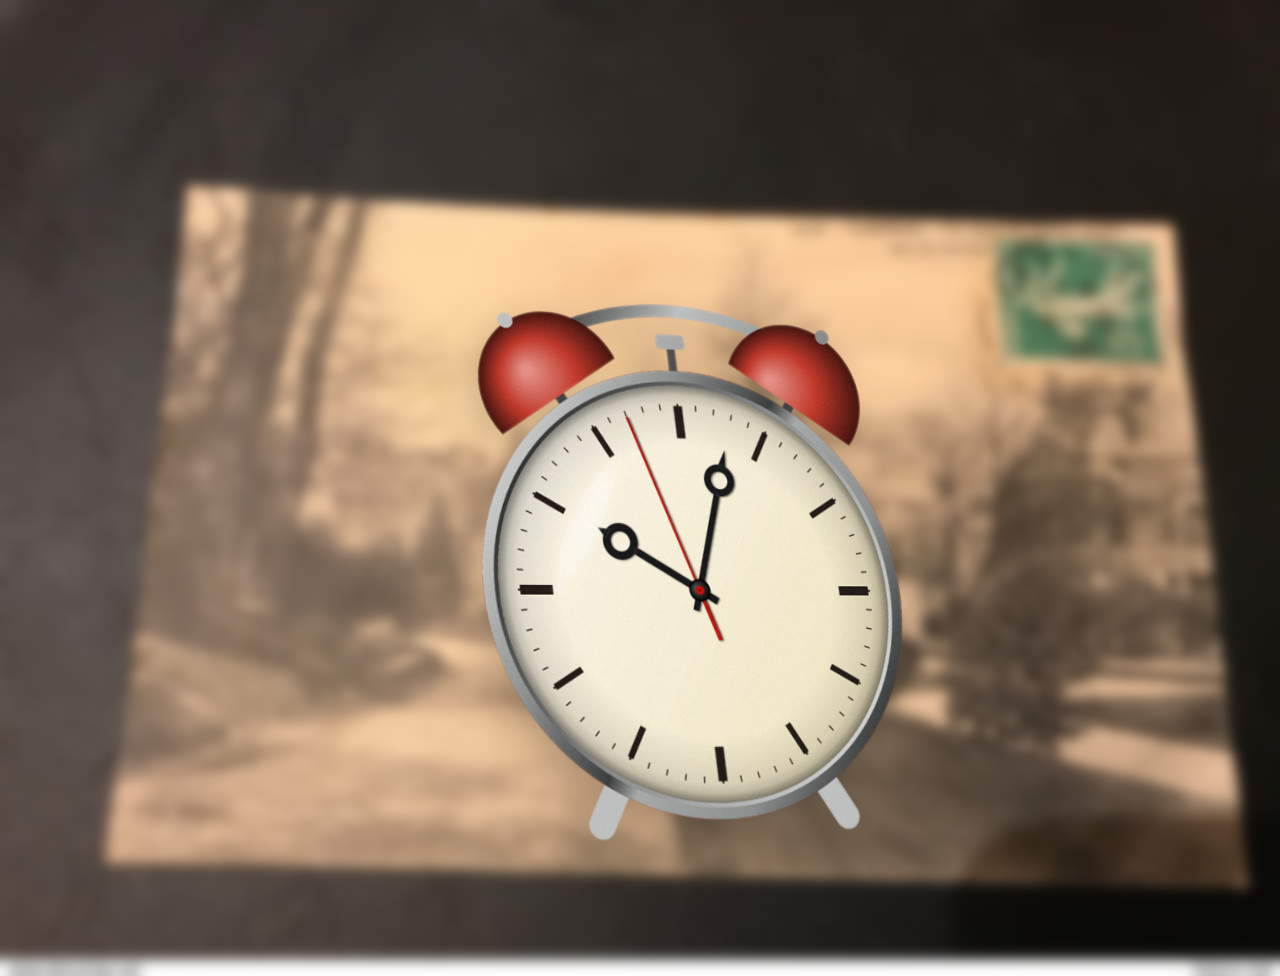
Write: 10 h 02 min 57 s
